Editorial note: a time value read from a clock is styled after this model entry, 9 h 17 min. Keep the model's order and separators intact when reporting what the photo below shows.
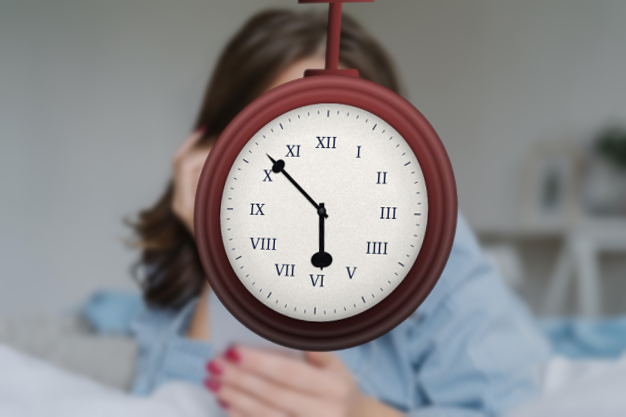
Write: 5 h 52 min
